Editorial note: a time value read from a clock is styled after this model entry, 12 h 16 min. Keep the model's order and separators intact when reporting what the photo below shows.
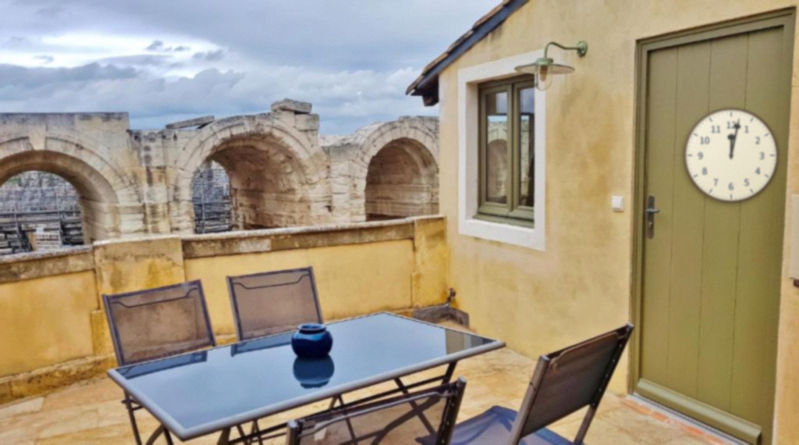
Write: 12 h 02 min
